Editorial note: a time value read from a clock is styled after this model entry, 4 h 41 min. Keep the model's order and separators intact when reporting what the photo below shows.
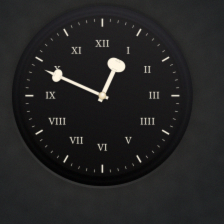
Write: 12 h 49 min
